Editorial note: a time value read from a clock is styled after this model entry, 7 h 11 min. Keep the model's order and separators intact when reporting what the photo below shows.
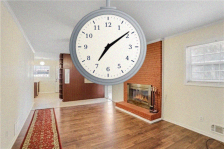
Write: 7 h 09 min
